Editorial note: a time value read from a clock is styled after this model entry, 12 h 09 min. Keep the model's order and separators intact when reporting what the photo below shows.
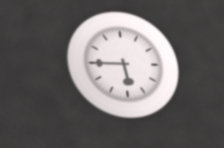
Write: 5 h 45 min
